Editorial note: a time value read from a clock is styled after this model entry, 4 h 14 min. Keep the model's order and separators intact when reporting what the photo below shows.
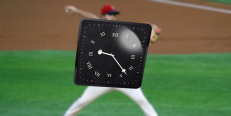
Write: 9 h 23 min
